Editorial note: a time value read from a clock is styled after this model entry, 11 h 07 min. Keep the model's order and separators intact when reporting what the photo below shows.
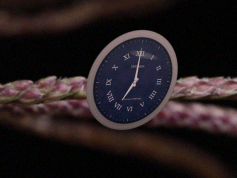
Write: 7 h 00 min
